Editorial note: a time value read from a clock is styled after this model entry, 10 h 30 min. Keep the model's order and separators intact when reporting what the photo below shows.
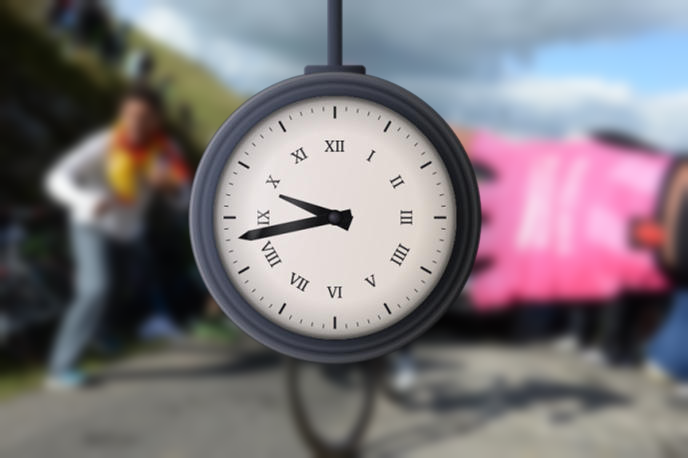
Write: 9 h 43 min
